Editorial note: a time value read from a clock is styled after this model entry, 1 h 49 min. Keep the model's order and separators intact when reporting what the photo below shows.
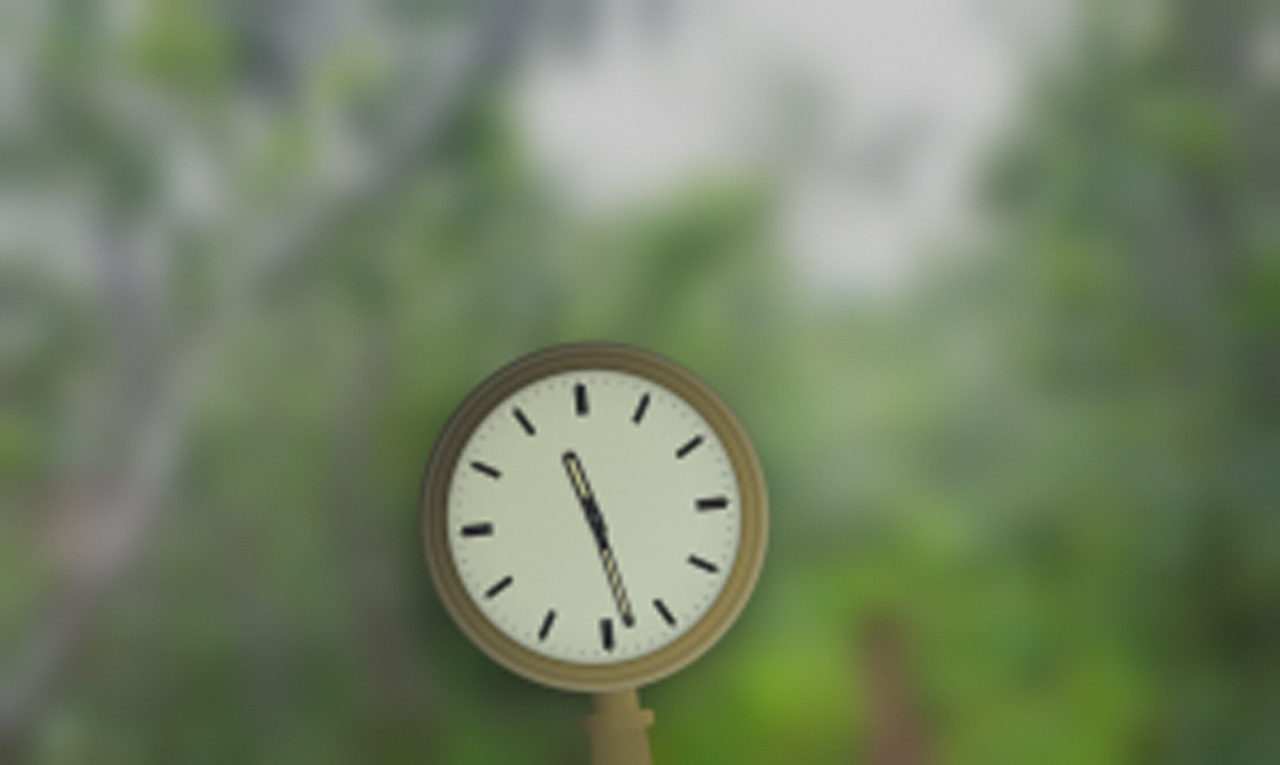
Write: 11 h 28 min
